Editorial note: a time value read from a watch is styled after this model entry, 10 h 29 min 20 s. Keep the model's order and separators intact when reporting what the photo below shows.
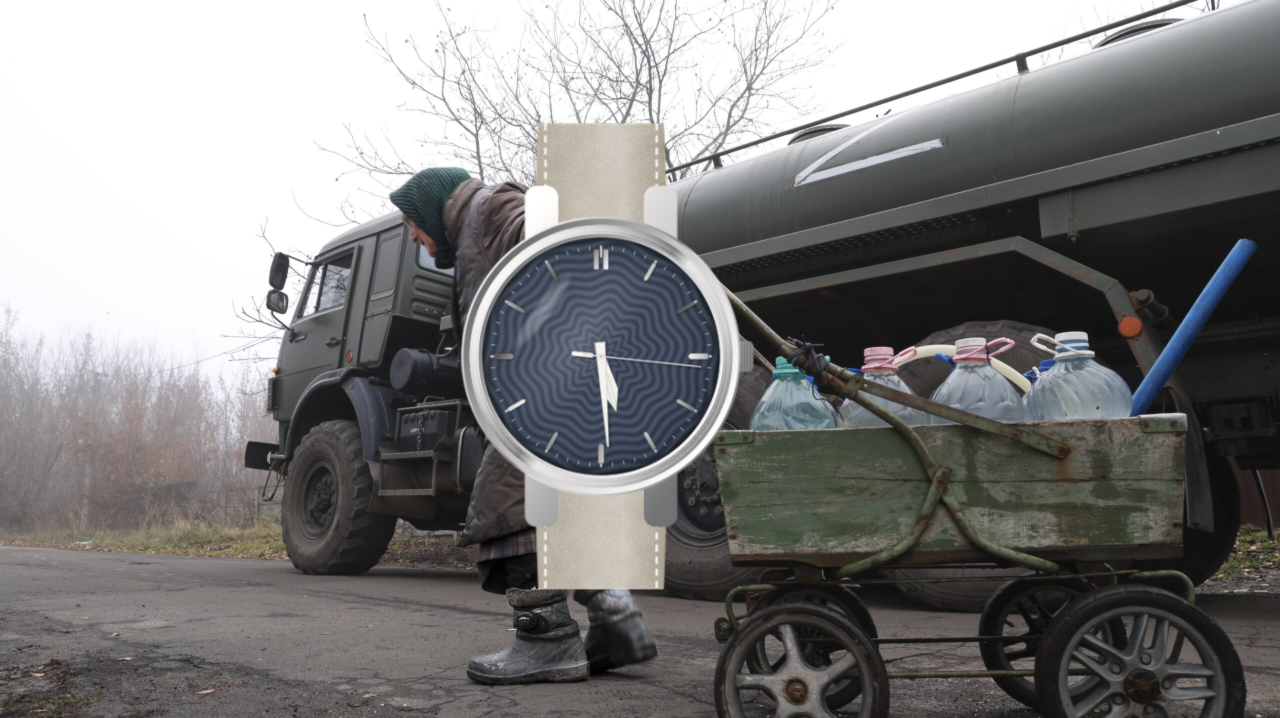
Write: 5 h 29 min 16 s
